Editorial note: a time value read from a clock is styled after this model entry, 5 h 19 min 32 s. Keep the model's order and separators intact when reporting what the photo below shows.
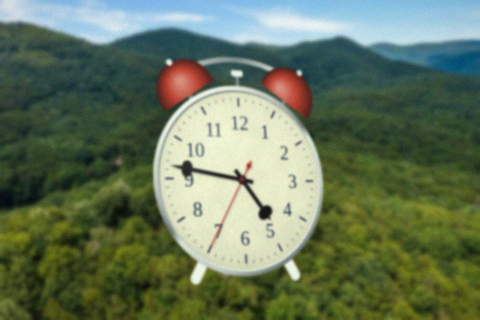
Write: 4 h 46 min 35 s
